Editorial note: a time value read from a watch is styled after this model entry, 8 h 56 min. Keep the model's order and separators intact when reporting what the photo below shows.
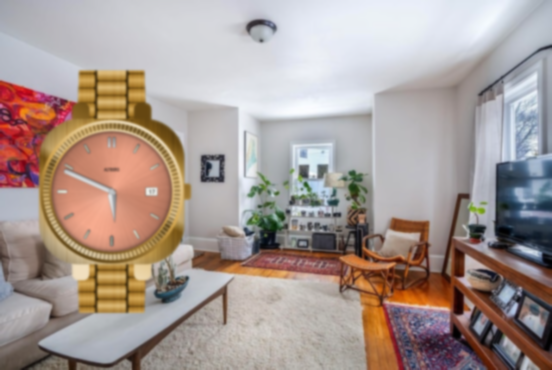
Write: 5 h 49 min
